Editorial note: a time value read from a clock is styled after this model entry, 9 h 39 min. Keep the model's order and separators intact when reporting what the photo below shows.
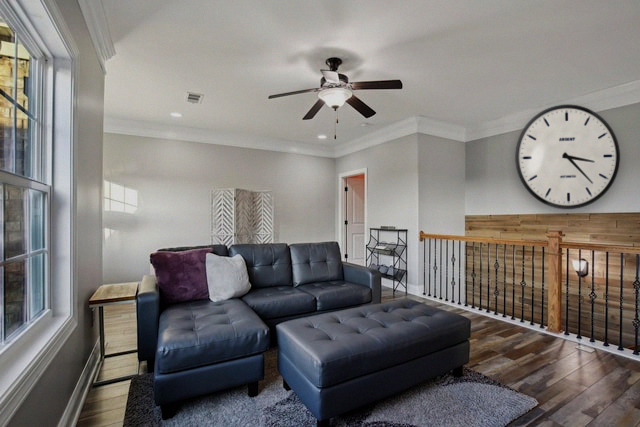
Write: 3 h 23 min
